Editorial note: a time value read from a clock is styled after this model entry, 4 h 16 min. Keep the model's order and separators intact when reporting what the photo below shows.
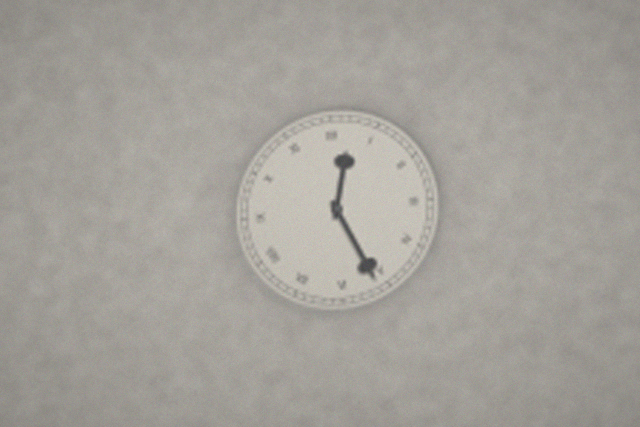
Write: 12 h 26 min
